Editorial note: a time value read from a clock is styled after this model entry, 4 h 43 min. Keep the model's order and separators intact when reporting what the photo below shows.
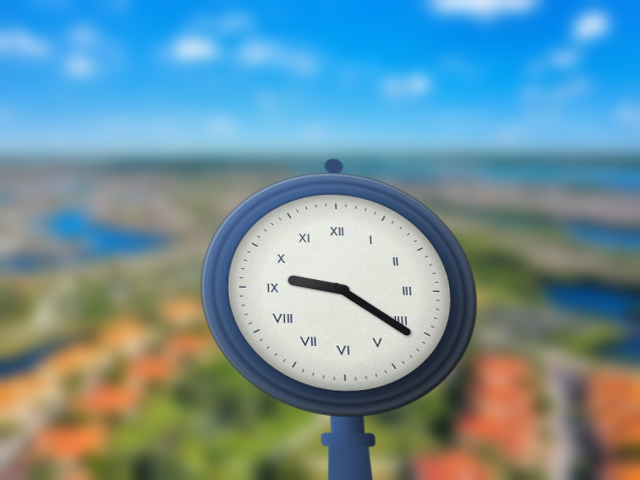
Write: 9 h 21 min
